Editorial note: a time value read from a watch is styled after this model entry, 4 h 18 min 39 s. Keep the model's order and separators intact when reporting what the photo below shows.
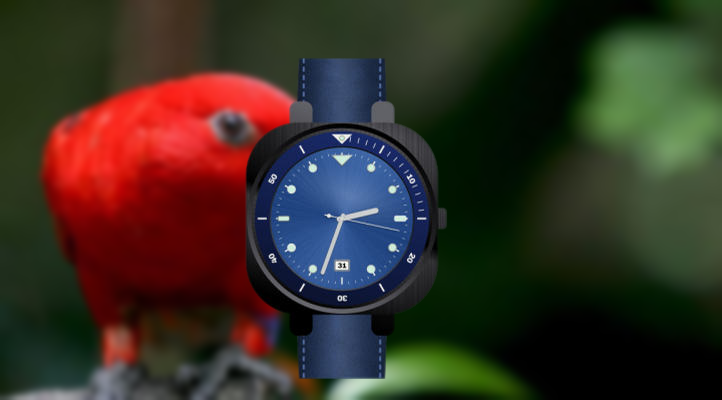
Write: 2 h 33 min 17 s
